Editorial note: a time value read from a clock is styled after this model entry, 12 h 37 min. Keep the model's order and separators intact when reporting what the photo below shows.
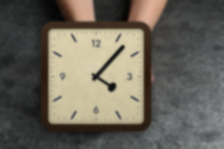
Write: 4 h 07 min
